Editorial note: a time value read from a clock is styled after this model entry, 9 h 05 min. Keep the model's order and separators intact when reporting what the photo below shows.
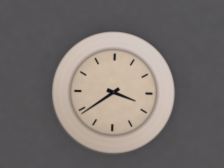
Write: 3 h 39 min
